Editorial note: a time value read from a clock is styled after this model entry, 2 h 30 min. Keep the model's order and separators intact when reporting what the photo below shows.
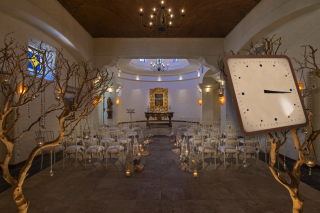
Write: 3 h 16 min
